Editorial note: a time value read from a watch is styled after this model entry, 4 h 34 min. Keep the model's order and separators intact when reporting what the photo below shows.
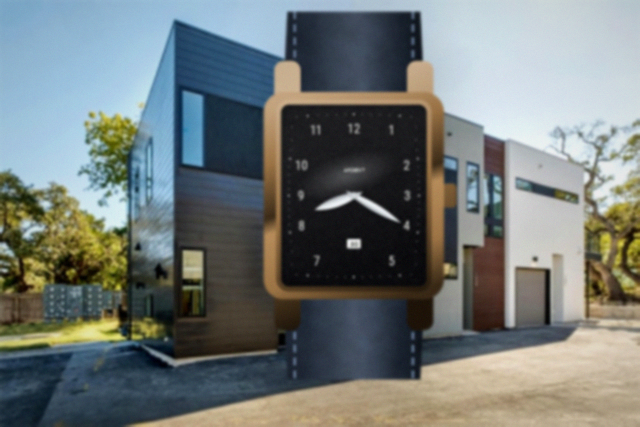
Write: 8 h 20 min
